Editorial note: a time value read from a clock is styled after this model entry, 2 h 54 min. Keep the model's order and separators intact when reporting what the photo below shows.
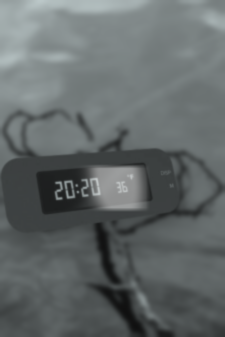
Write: 20 h 20 min
